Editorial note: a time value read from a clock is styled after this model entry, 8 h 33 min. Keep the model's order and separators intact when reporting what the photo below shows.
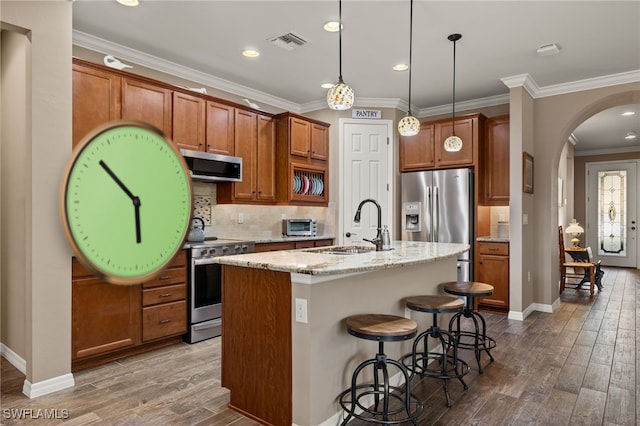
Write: 5 h 52 min
